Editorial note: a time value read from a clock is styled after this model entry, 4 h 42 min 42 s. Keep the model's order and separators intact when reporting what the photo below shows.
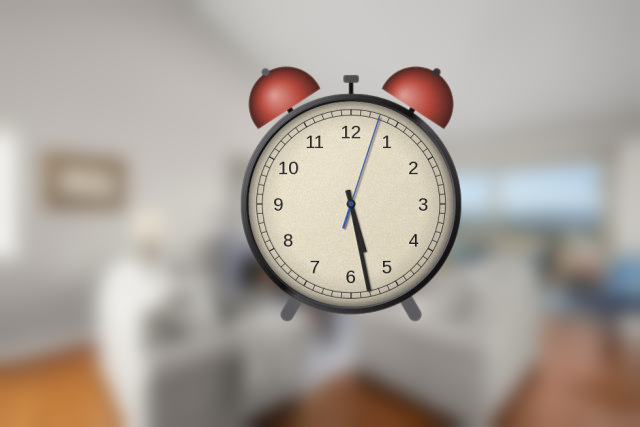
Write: 5 h 28 min 03 s
